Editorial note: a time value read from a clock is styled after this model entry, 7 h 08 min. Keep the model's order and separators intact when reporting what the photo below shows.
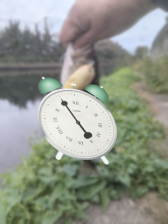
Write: 4 h 55 min
